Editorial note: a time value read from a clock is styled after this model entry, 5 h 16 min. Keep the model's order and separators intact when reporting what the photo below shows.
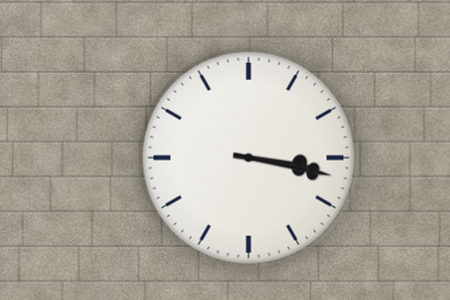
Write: 3 h 17 min
